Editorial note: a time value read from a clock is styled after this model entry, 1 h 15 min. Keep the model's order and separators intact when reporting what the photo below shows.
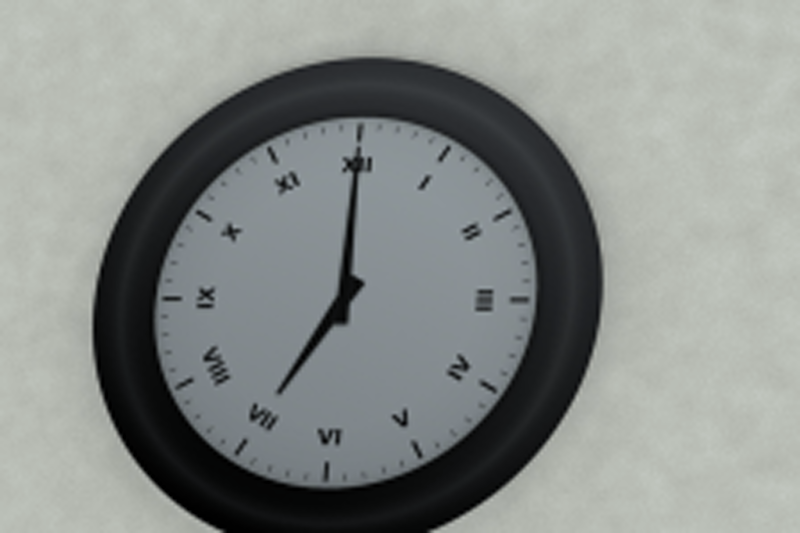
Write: 7 h 00 min
